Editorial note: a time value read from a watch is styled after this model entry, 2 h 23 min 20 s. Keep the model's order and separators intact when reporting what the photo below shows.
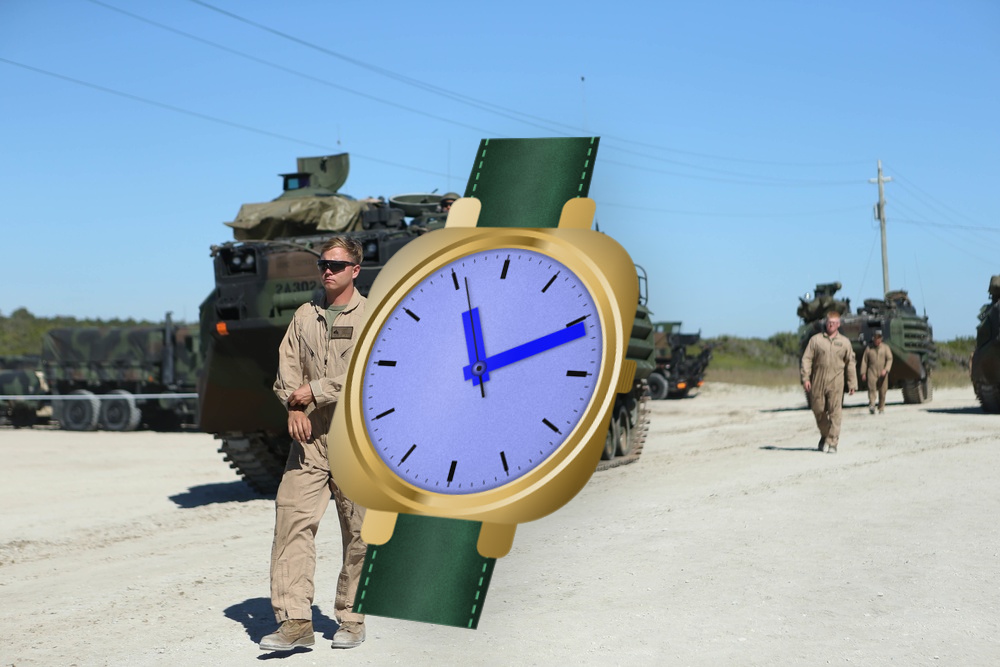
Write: 11 h 10 min 56 s
